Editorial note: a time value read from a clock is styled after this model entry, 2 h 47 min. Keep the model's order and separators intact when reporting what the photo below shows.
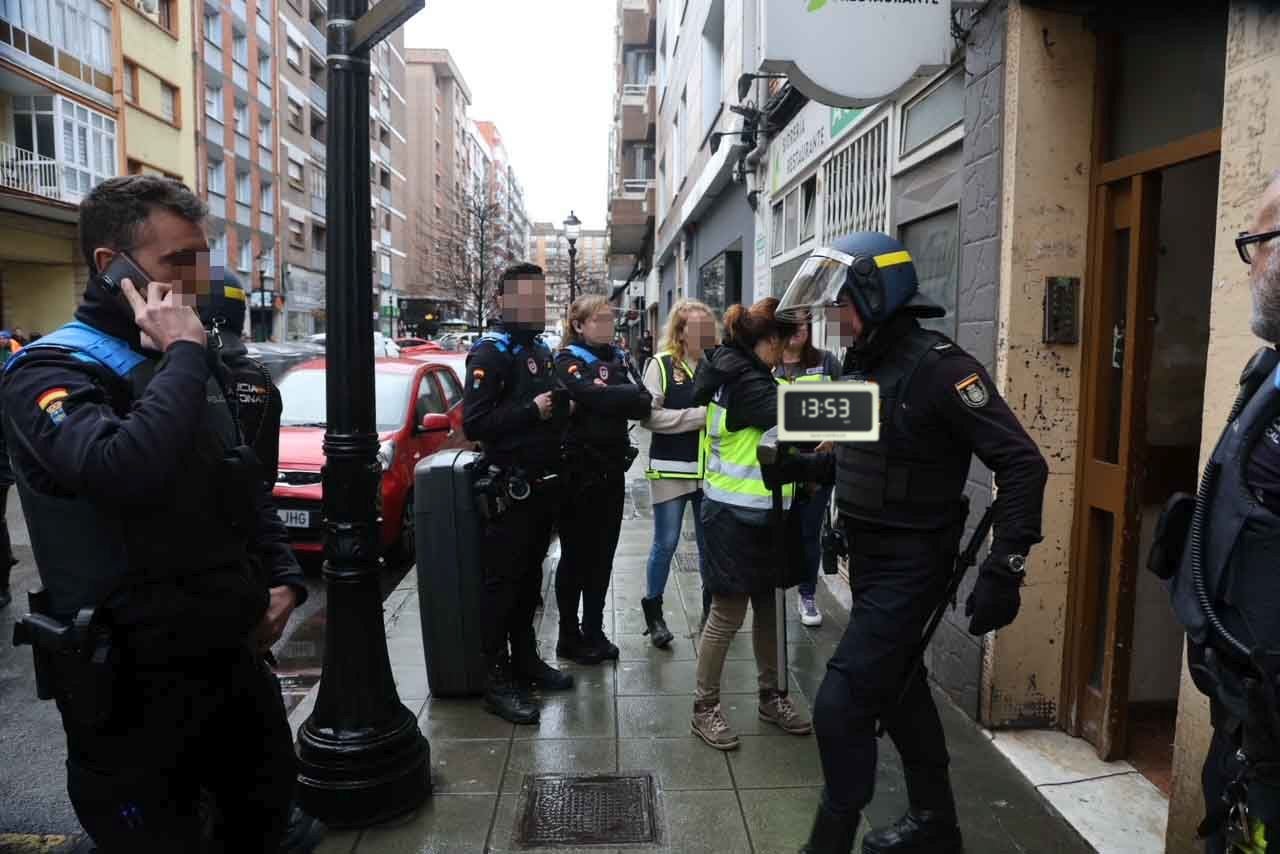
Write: 13 h 53 min
